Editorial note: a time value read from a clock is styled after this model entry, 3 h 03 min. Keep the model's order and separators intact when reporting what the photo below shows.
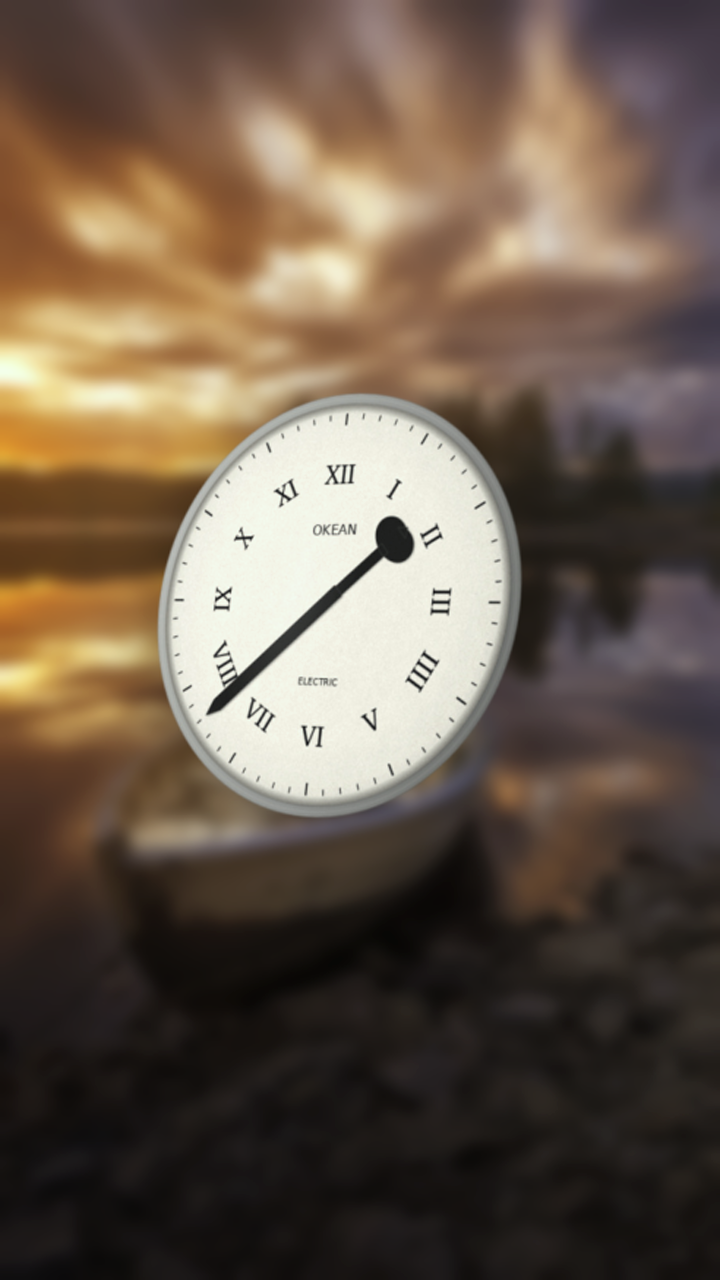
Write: 1 h 38 min
